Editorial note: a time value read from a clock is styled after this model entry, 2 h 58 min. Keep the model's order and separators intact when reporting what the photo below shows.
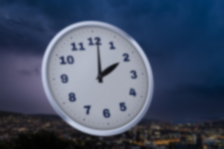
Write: 2 h 01 min
